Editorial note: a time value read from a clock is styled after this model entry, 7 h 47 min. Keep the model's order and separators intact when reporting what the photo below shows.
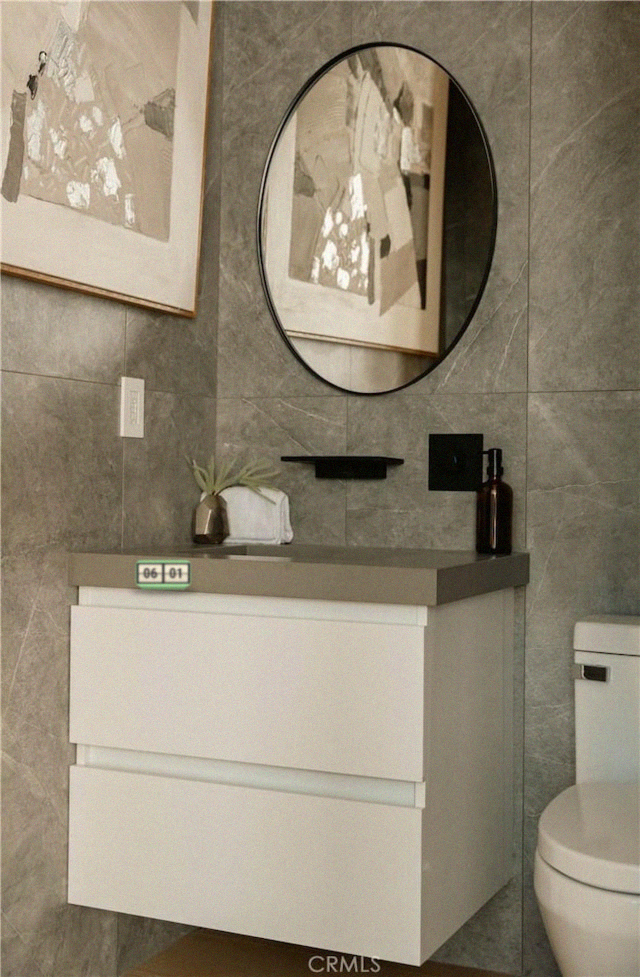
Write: 6 h 01 min
